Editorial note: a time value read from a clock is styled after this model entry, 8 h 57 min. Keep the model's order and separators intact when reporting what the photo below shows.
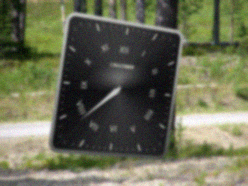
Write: 7 h 38 min
